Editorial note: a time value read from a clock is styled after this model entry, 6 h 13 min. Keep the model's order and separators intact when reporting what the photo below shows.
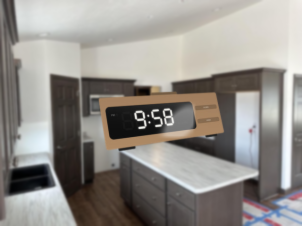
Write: 9 h 58 min
